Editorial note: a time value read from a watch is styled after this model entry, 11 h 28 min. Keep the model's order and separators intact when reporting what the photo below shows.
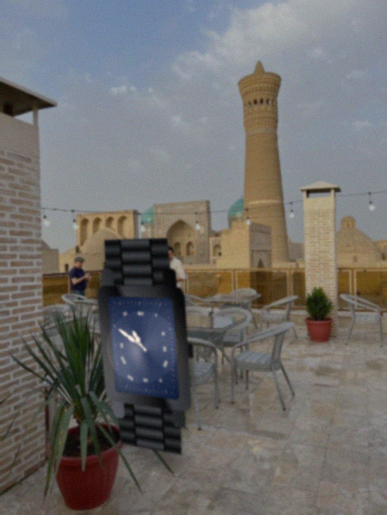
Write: 10 h 50 min
